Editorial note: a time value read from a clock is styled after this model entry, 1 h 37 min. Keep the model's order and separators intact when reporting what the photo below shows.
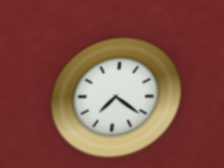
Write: 7 h 21 min
